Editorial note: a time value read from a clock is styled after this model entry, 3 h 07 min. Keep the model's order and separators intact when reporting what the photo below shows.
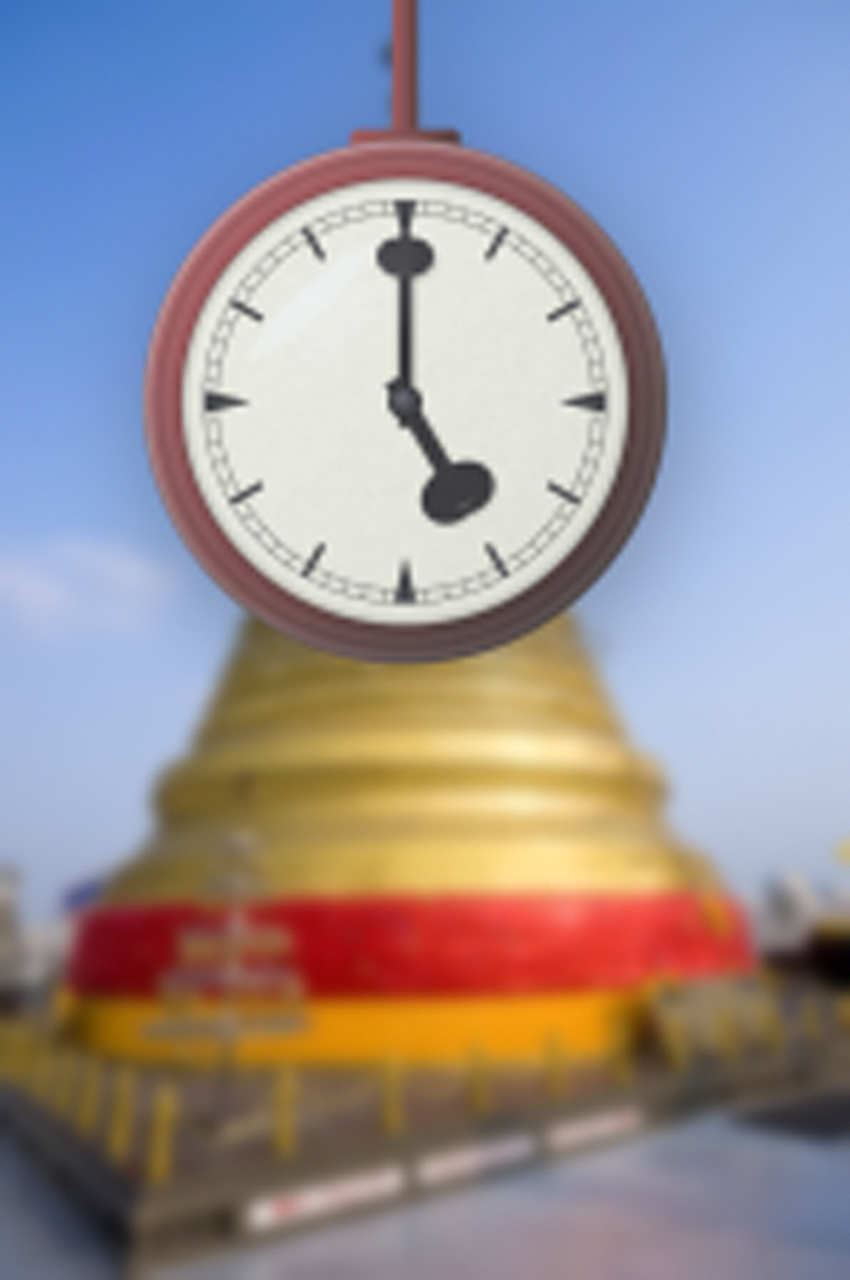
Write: 5 h 00 min
